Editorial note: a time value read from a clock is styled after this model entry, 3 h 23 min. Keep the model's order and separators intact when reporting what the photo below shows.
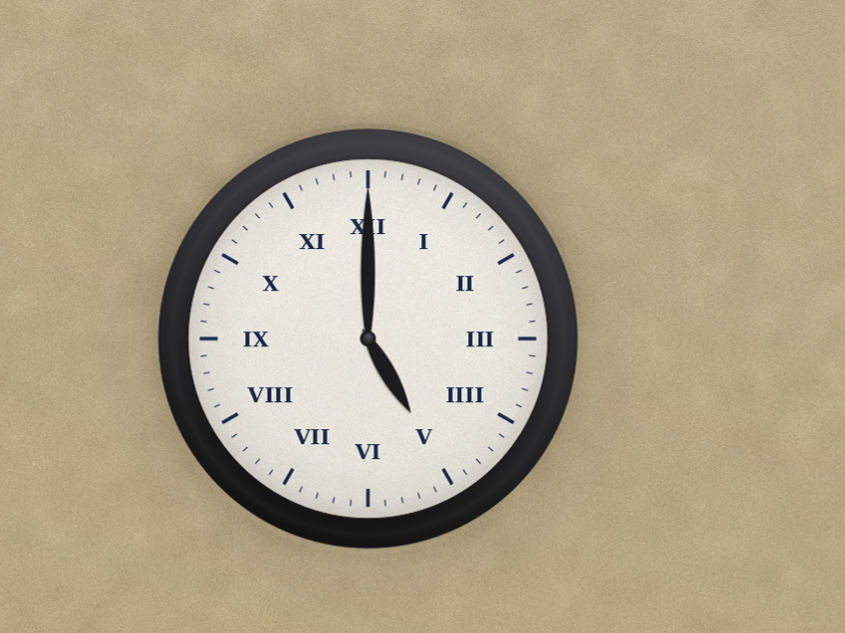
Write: 5 h 00 min
